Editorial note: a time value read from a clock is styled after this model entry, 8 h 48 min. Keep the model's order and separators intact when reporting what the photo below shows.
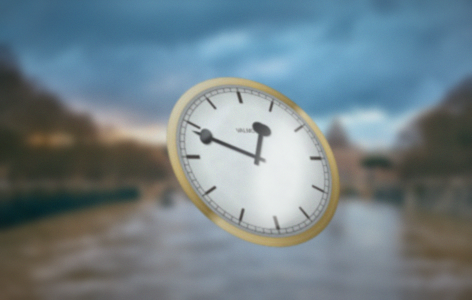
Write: 12 h 49 min
